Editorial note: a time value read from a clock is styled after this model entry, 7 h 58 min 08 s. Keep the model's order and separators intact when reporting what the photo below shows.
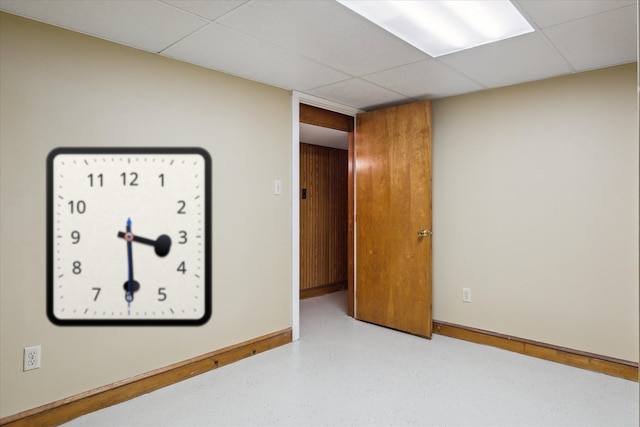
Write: 3 h 29 min 30 s
